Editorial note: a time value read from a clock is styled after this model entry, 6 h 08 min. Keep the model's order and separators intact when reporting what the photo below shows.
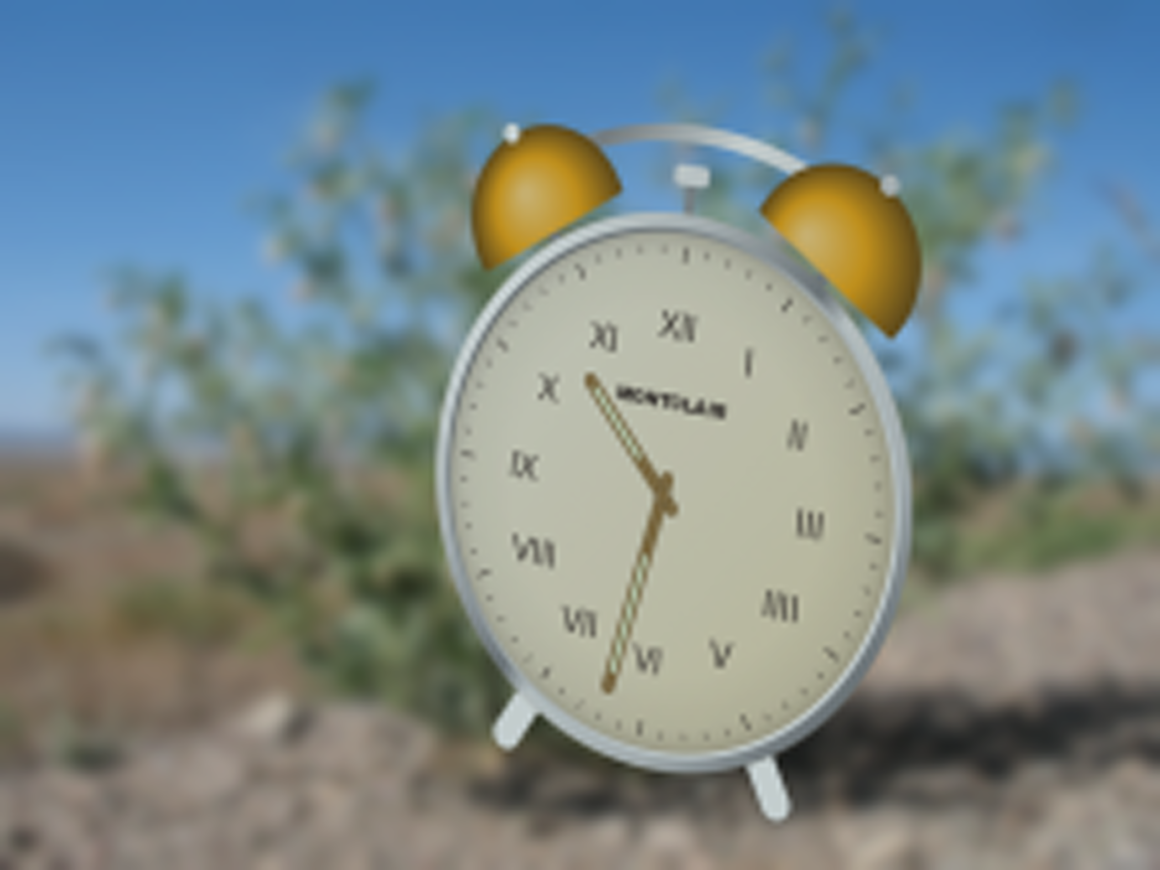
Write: 10 h 32 min
